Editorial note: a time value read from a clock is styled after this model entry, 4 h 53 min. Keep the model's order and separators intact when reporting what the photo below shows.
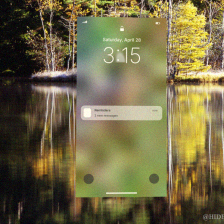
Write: 3 h 15 min
